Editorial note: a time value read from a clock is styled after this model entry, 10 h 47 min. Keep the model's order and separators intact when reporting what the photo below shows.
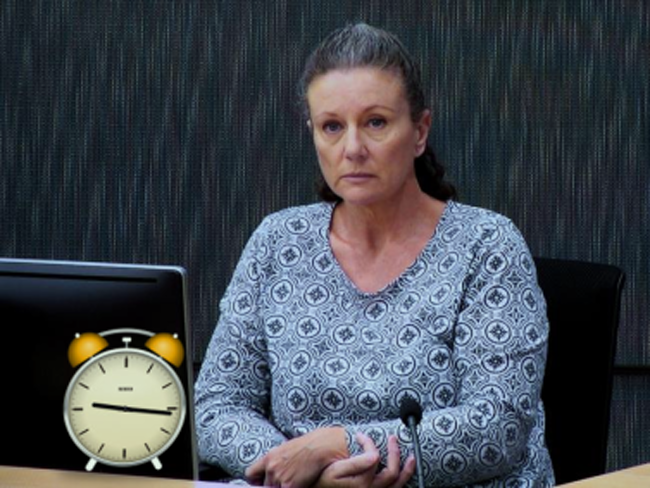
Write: 9 h 16 min
